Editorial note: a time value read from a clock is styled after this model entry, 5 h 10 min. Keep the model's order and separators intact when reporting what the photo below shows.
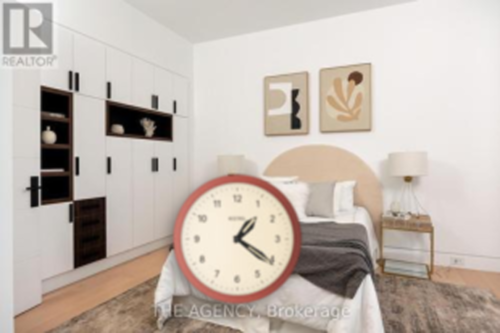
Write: 1 h 21 min
